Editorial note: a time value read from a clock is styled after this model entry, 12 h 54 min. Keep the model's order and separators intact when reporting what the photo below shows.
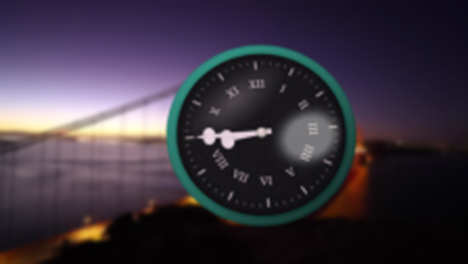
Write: 8 h 45 min
